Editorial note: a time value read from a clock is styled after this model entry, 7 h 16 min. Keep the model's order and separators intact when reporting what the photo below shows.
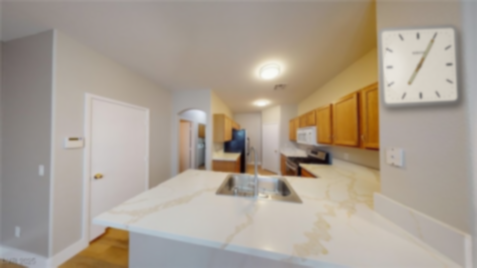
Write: 7 h 05 min
